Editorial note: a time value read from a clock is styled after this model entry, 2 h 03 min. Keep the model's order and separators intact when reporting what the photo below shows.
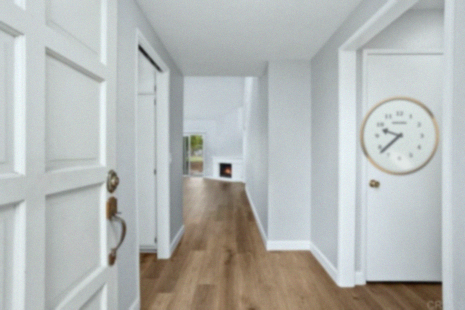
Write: 9 h 38 min
